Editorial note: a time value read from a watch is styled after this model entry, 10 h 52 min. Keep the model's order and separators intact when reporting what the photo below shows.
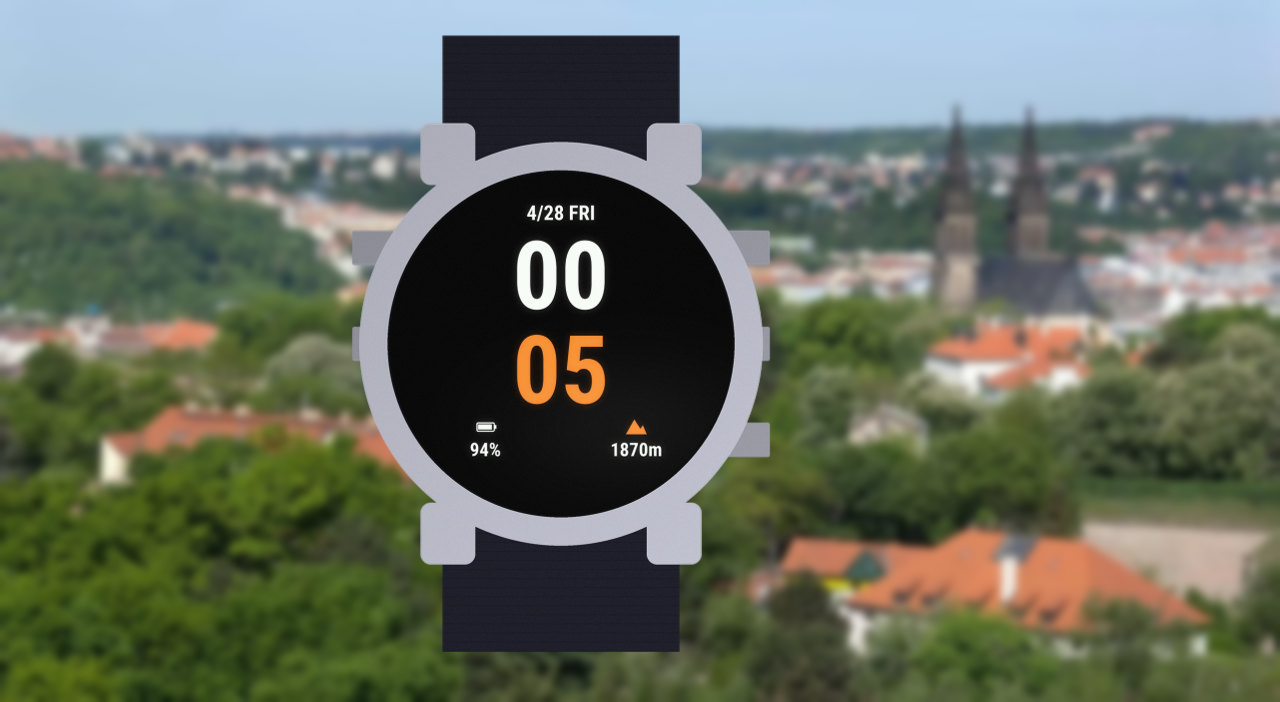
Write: 0 h 05 min
